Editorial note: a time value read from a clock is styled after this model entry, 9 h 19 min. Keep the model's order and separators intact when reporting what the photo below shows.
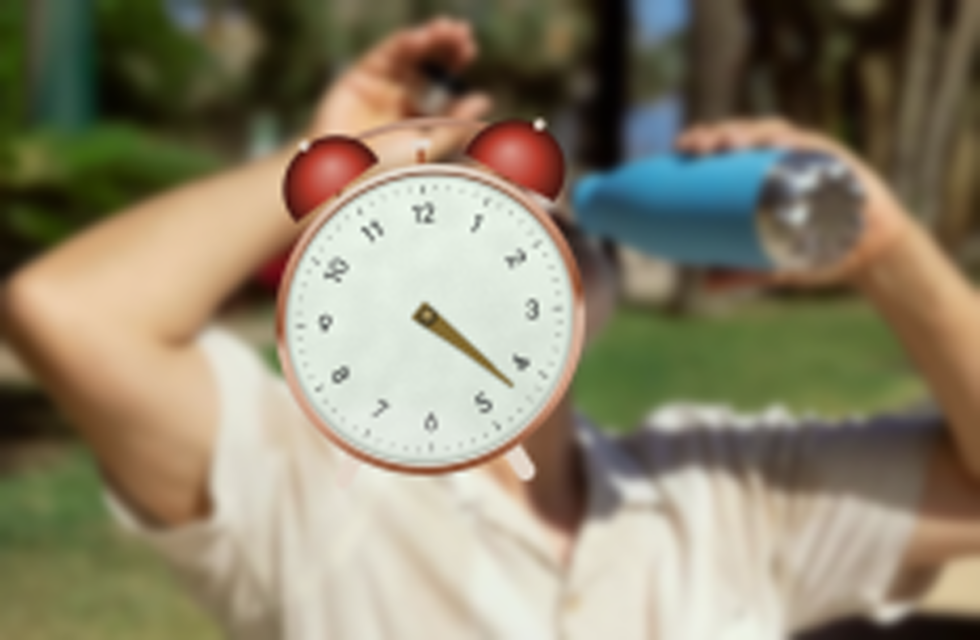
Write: 4 h 22 min
